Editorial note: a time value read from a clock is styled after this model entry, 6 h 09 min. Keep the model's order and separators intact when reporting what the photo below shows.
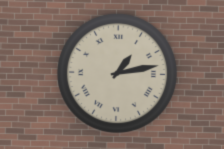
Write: 1 h 13 min
